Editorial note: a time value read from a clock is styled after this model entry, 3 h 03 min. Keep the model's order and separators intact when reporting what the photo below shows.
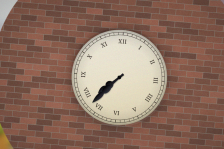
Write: 7 h 37 min
